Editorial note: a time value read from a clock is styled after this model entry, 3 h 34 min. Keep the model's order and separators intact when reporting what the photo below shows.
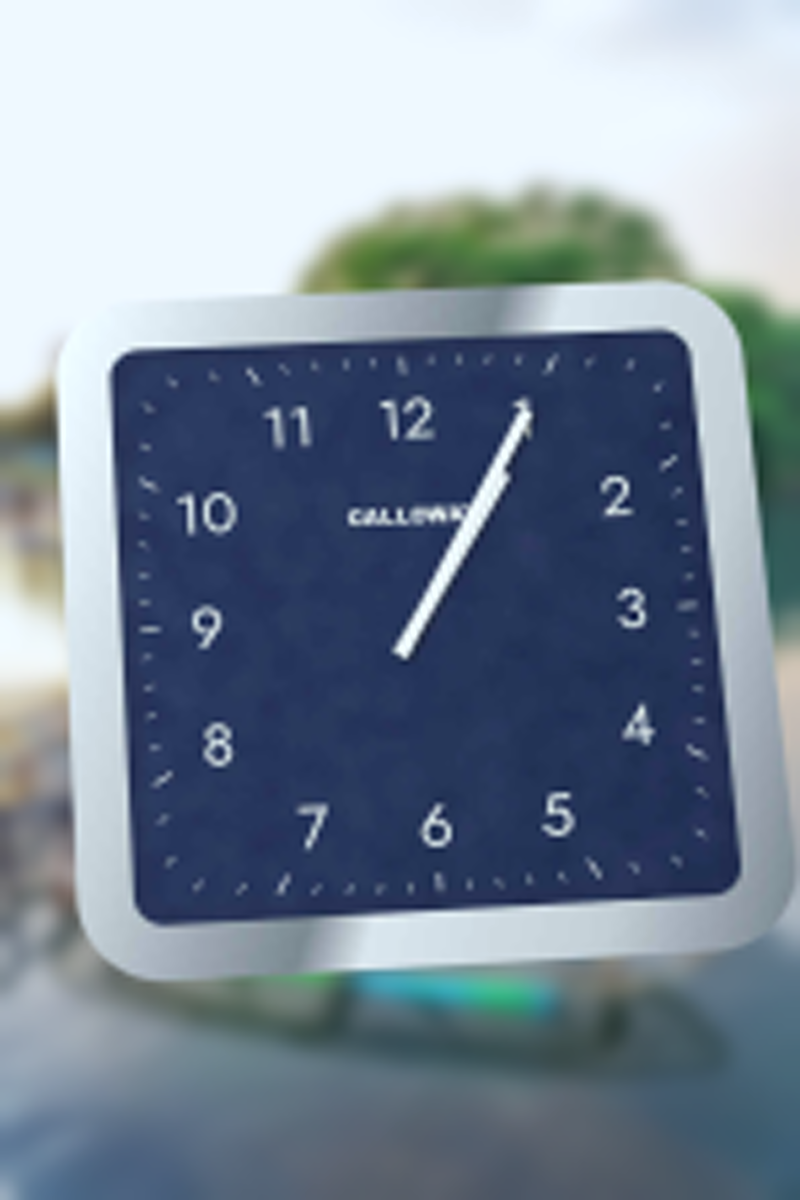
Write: 1 h 05 min
